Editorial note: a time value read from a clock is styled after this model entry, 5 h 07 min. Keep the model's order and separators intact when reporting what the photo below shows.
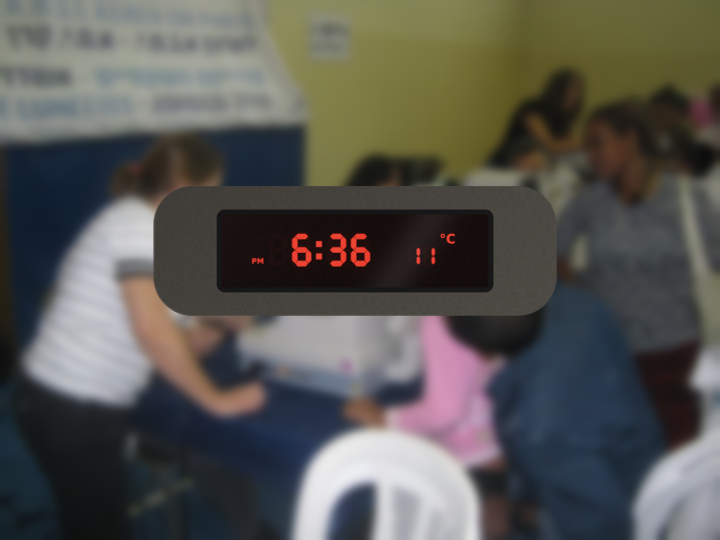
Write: 6 h 36 min
